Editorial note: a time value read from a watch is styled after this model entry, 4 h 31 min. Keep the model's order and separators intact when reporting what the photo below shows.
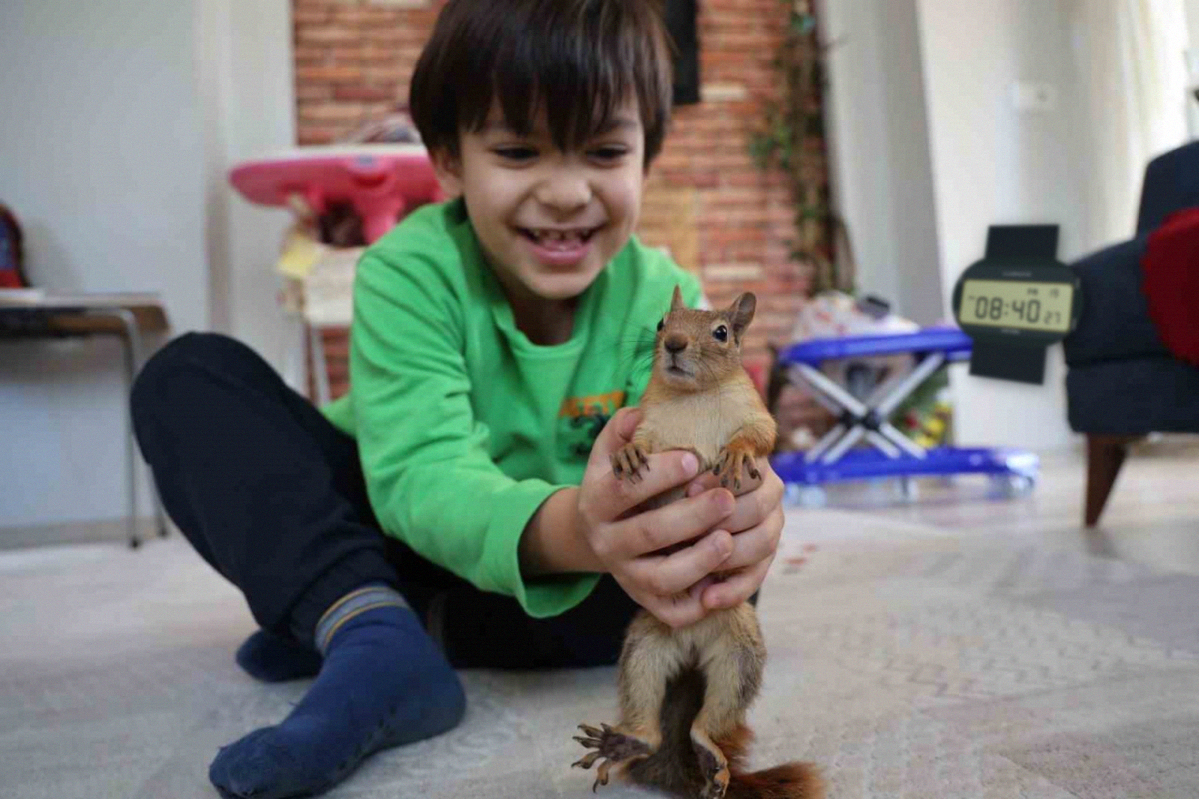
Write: 8 h 40 min
